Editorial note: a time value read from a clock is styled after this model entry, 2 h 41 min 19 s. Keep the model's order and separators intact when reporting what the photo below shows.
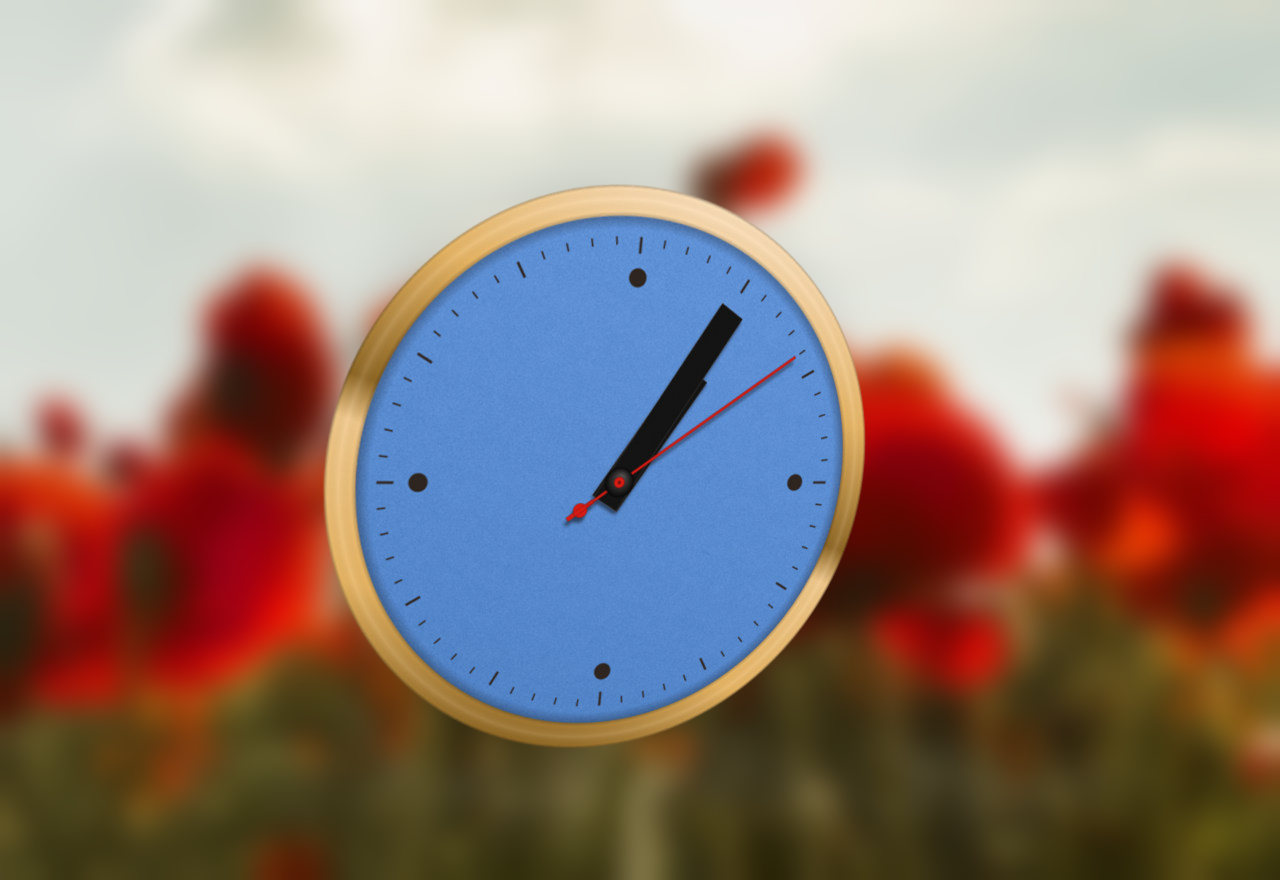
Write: 1 h 05 min 09 s
